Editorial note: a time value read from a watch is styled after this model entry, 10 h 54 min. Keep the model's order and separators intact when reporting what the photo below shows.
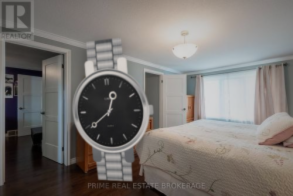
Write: 12 h 39 min
